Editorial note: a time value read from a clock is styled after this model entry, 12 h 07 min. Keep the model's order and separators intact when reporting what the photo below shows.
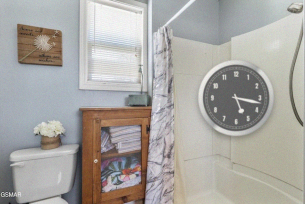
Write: 5 h 17 min
